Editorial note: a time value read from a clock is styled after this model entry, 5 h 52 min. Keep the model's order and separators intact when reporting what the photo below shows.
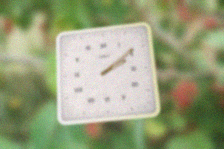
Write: 2 h 09 min
